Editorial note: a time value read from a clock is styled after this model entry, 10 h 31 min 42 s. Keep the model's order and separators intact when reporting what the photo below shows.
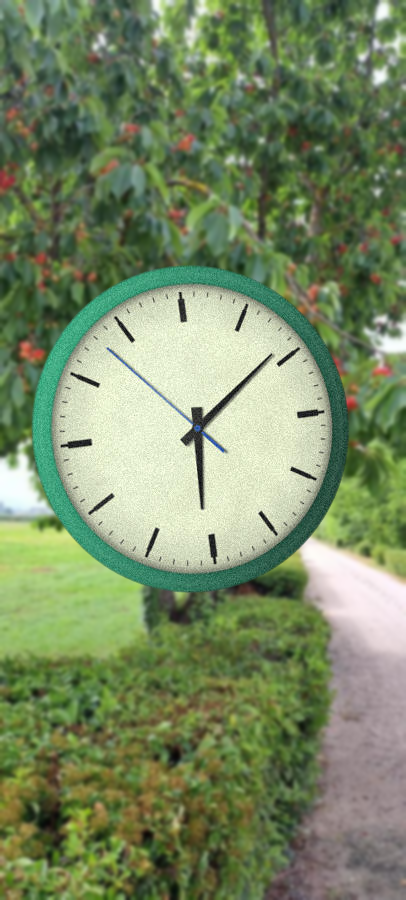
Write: 6 h 08 min 53 s
